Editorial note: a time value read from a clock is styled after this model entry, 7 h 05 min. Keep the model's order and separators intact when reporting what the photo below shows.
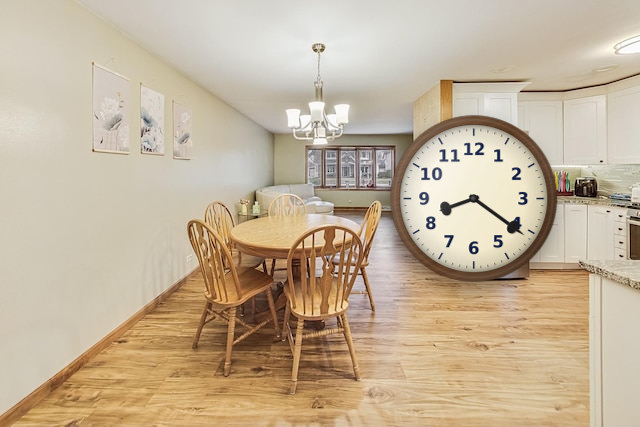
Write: 8 h 21 min
